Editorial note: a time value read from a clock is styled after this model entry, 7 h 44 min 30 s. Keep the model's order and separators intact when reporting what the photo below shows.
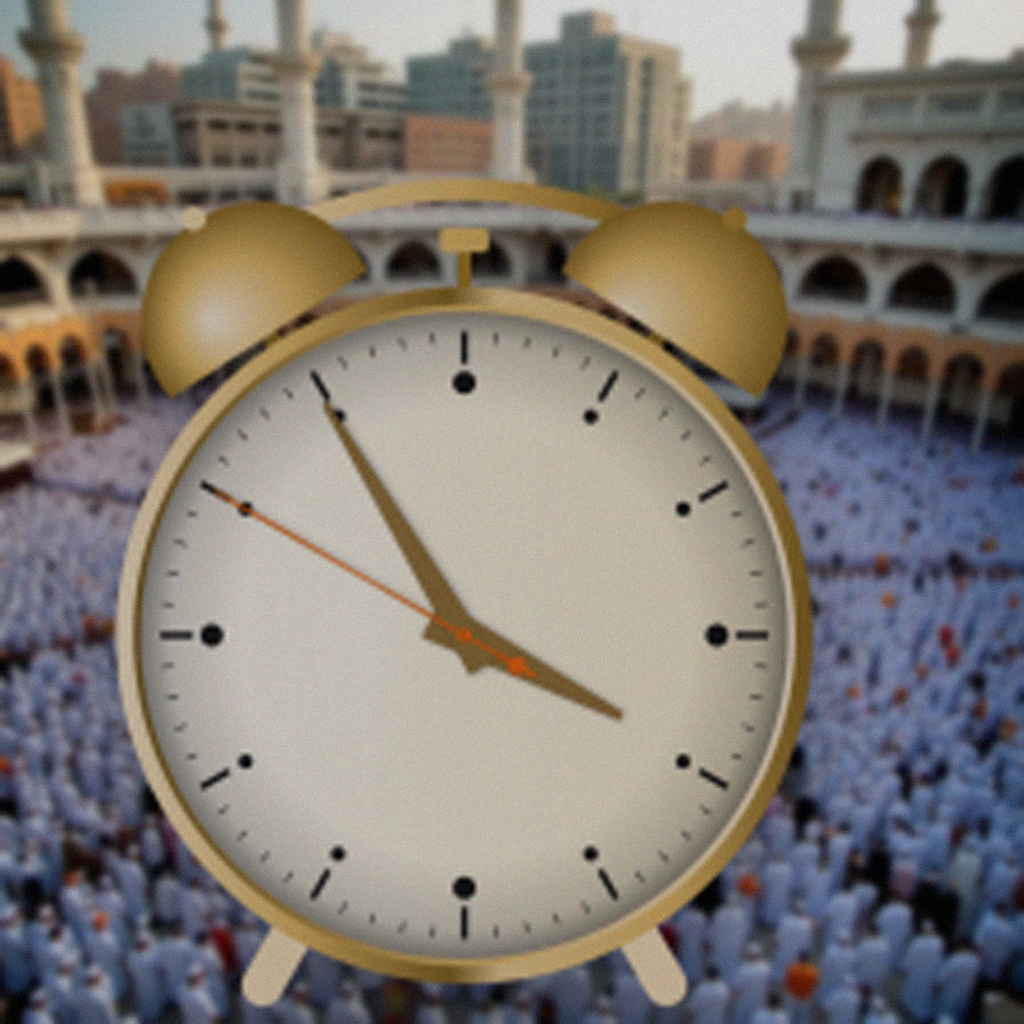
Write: 3 h 54 min 50 s
